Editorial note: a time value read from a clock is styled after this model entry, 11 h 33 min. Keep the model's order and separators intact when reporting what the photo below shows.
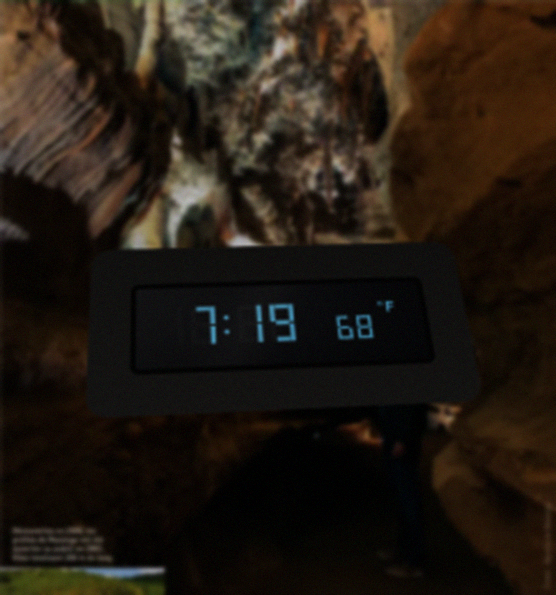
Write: 7 h 19 min
